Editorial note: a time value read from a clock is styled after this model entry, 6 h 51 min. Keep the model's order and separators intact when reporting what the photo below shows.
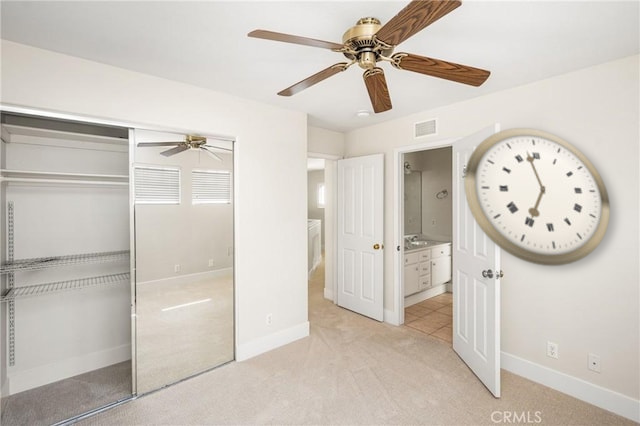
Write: 6 h 58 min
